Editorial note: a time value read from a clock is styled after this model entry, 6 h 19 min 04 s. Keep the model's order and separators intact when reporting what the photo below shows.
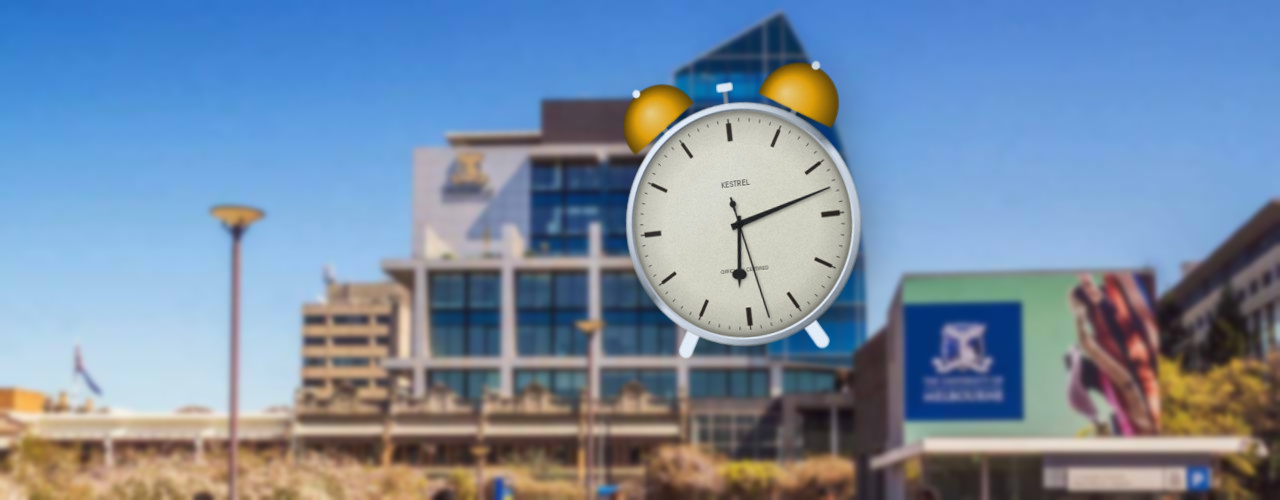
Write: 6 h 12 min 28 s
